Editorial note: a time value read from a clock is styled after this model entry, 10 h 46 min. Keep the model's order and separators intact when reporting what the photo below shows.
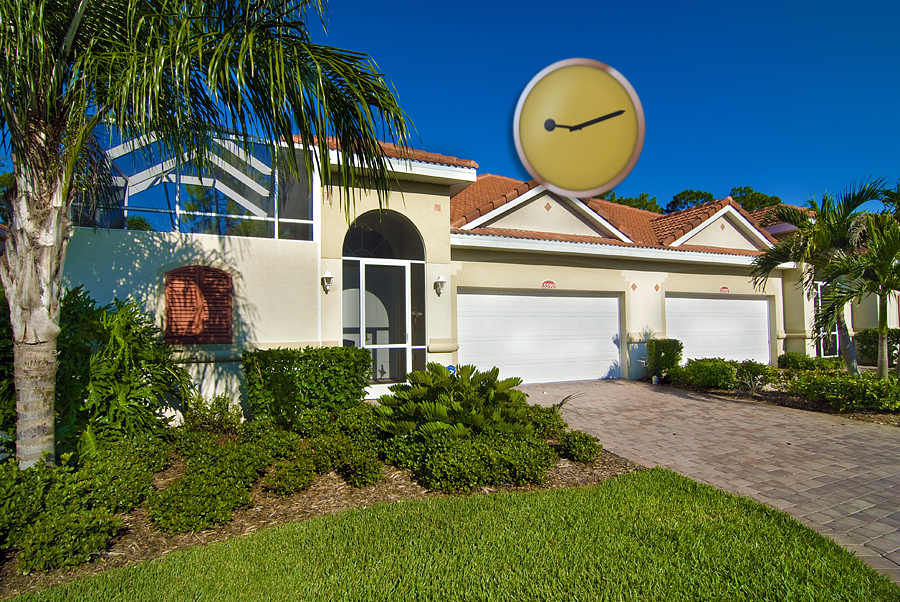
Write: 9 h 12 min
